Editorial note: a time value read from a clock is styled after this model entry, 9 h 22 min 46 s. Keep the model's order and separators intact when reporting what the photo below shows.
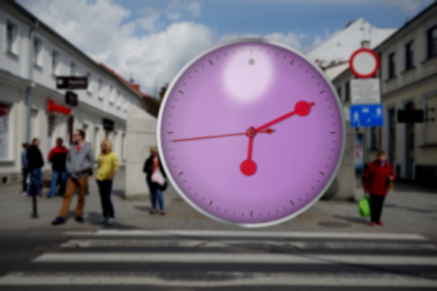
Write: 6 h 10 min 44 s
